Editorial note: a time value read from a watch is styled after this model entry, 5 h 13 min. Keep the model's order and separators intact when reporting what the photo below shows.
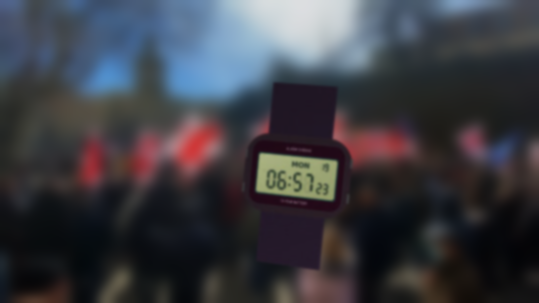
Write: 6 h 57 min
